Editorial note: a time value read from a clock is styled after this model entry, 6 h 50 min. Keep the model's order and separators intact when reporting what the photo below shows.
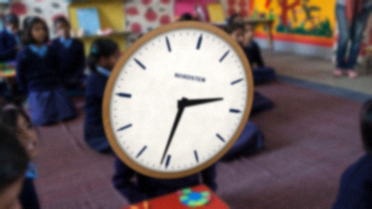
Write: 2 h 31 min
